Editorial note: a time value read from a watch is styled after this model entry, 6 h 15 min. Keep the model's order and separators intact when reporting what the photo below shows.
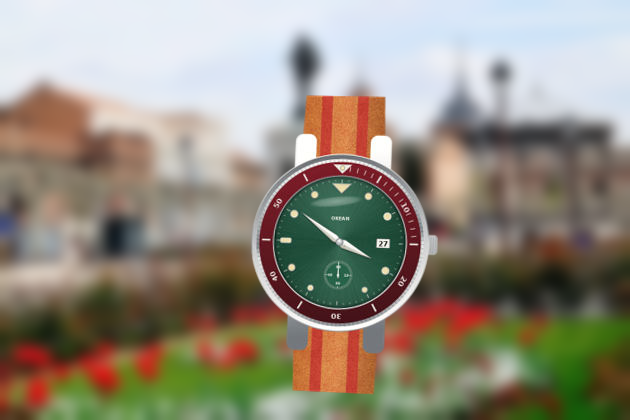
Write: 3 h 51 min
